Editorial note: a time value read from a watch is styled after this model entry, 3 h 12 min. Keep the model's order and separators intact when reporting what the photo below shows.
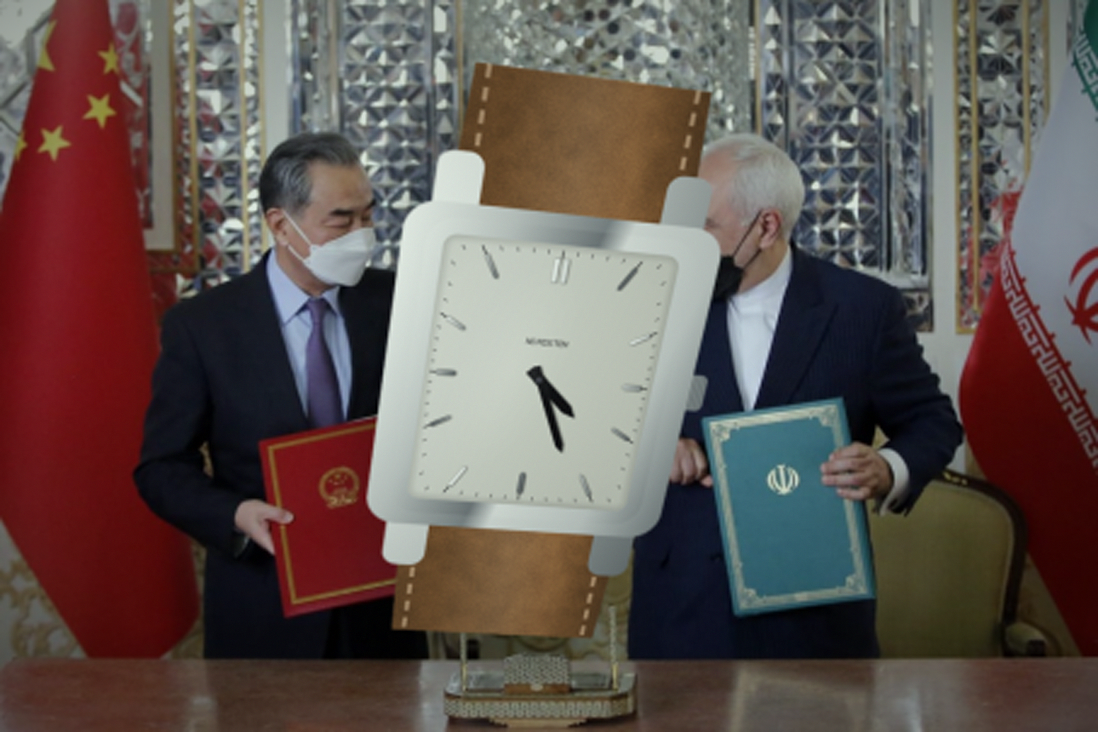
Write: 4 h 26 min
